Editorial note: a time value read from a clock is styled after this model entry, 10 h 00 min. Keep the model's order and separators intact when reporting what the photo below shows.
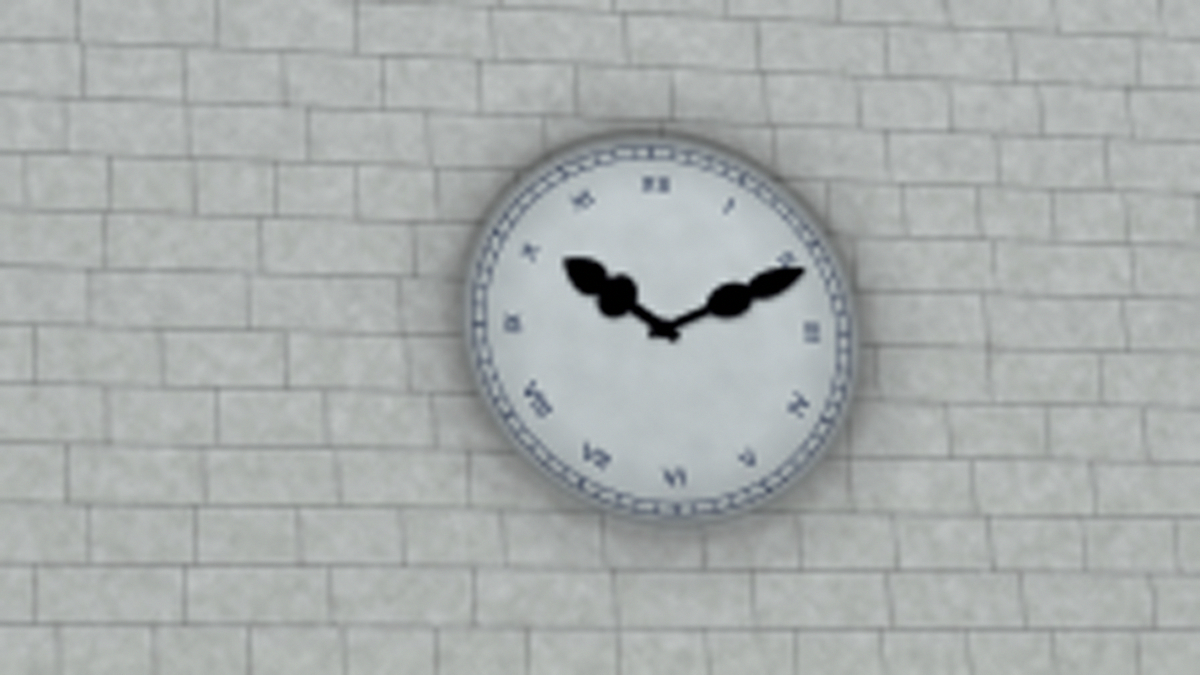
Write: 10 h 11 min
